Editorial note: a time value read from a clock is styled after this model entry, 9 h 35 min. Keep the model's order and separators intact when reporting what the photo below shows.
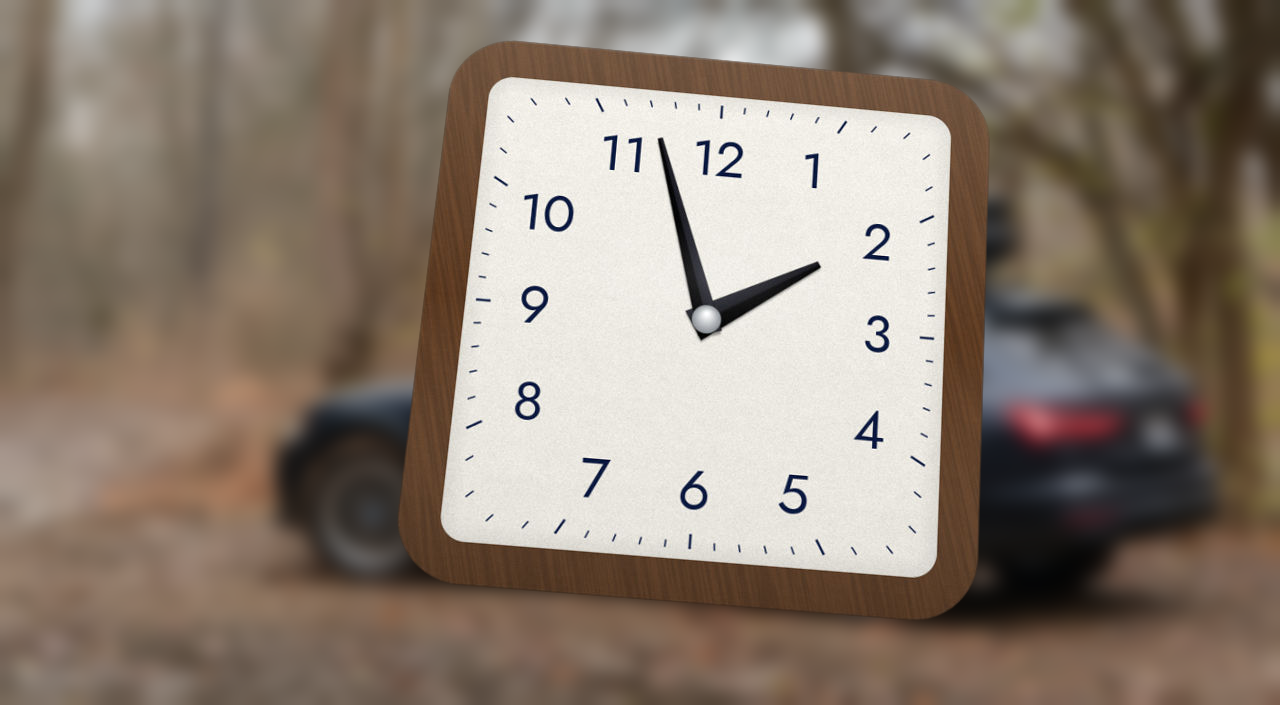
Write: 1 h 57 min
